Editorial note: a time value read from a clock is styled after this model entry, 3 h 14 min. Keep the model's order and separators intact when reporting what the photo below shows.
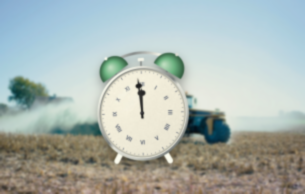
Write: 11 h 59 min
